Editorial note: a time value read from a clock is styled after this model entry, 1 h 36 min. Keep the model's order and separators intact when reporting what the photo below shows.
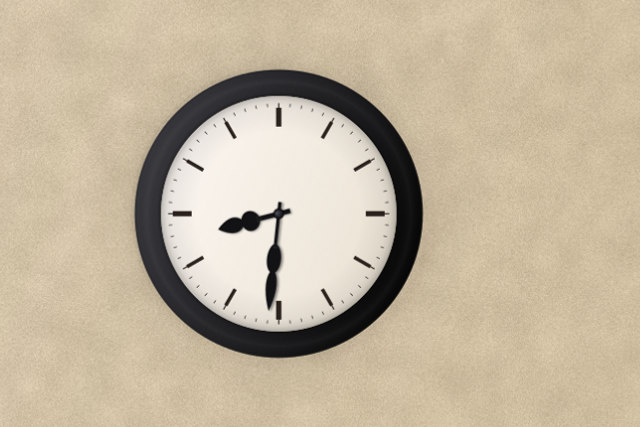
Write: 8 h 31 min
